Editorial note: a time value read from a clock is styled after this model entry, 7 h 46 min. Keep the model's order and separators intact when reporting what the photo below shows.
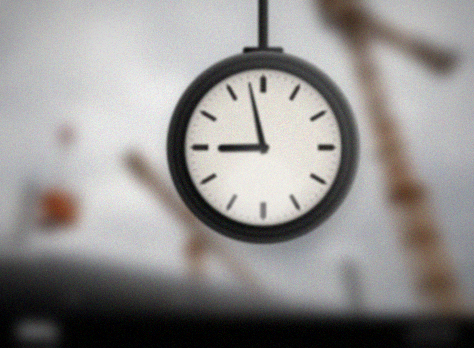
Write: 8 h 58 min
